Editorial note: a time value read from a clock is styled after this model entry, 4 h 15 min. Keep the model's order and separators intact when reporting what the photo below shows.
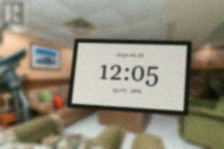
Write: 12 h 05 min
